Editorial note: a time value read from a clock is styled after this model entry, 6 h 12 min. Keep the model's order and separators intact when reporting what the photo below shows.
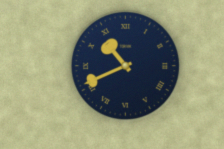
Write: 10 h 41 min
